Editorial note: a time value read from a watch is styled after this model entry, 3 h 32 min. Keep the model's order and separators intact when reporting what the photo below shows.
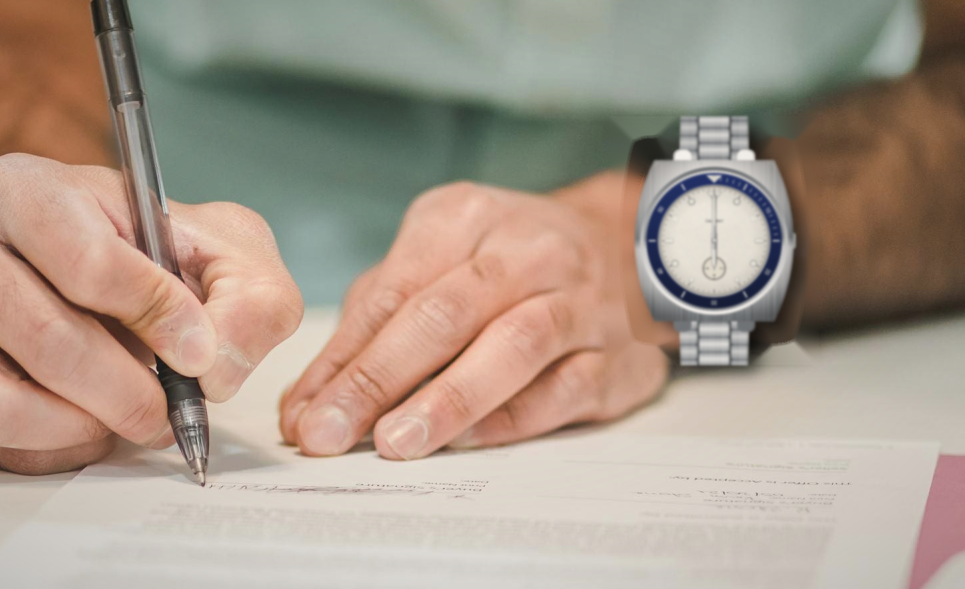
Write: 6 h 00 min
